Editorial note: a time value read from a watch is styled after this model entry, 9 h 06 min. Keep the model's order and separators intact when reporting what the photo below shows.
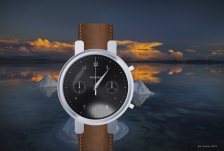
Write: 1 h 06 min
